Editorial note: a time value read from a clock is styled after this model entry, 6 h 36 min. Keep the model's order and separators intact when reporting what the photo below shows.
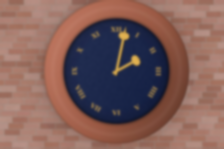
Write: 2 h 02 min
